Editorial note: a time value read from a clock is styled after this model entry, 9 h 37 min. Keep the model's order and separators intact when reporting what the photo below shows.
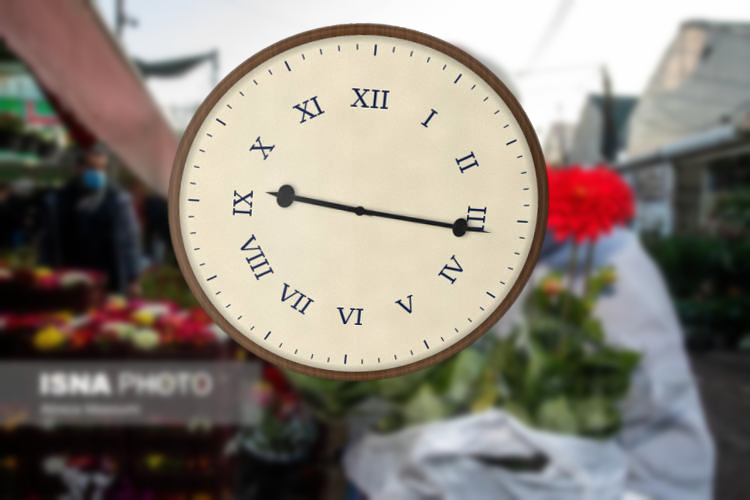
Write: 9 h 16 min
